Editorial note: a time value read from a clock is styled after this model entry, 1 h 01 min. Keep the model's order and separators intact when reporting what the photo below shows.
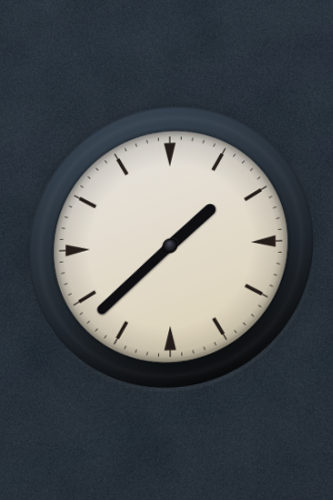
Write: 1 h 38 min
